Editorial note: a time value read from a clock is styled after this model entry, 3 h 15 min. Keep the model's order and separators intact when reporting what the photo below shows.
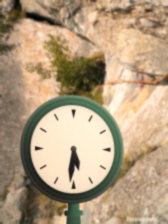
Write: 5 h 31 min
